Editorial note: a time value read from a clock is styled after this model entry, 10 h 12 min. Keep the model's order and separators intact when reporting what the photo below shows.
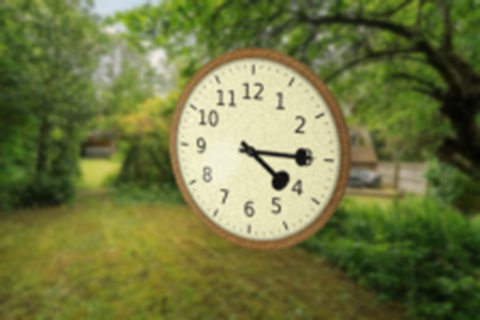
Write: 4 h 15 min
